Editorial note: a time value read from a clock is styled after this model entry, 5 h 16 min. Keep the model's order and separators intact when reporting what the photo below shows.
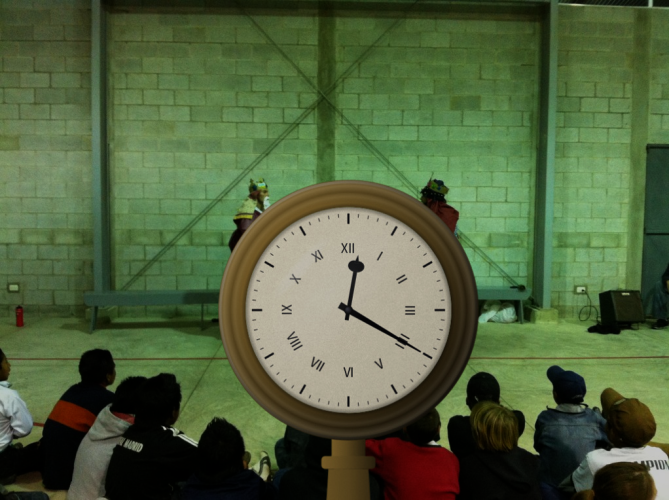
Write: 12 h 20 min
